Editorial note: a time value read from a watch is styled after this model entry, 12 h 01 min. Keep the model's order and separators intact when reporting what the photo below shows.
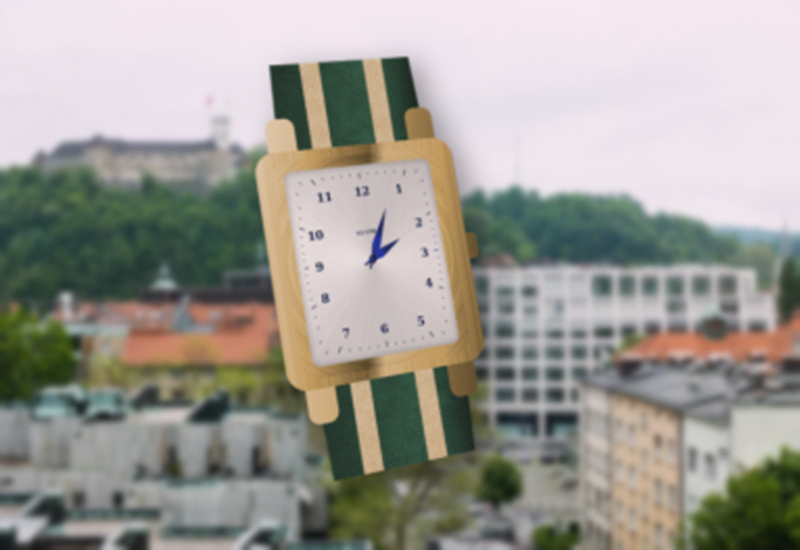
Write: 2 h 04 min
